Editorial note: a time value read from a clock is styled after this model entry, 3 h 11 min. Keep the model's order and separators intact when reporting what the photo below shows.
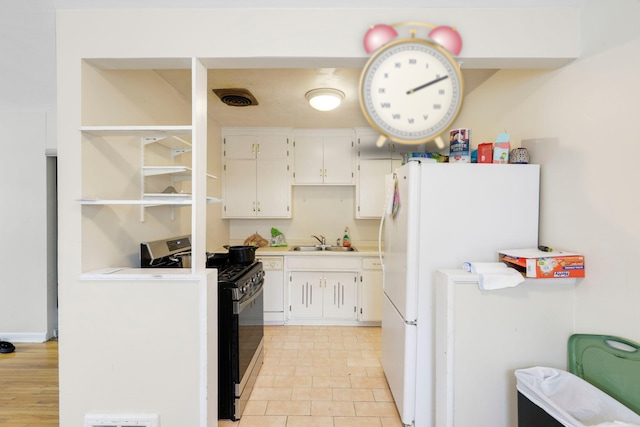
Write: 2 h 11 min
